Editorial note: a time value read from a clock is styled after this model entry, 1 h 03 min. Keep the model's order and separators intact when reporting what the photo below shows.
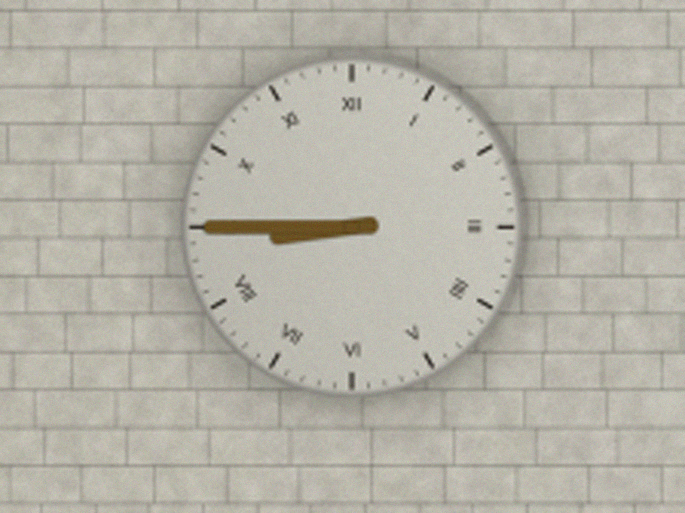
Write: 8 h 45 min
